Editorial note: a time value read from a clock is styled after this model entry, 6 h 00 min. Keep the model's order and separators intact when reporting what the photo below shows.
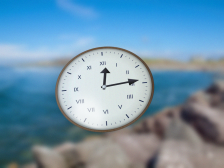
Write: 12 h 14 min
